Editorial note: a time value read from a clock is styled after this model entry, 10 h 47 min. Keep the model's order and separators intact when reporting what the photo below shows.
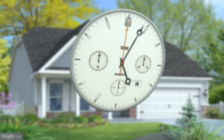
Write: 5 h 04 min
